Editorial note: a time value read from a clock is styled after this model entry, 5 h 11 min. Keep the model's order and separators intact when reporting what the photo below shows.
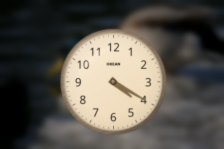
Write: 4 h 20 min
